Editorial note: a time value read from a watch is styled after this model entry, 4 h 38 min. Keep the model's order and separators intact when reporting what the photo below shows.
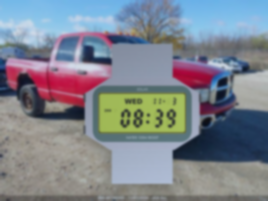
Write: 8 h 39 min
